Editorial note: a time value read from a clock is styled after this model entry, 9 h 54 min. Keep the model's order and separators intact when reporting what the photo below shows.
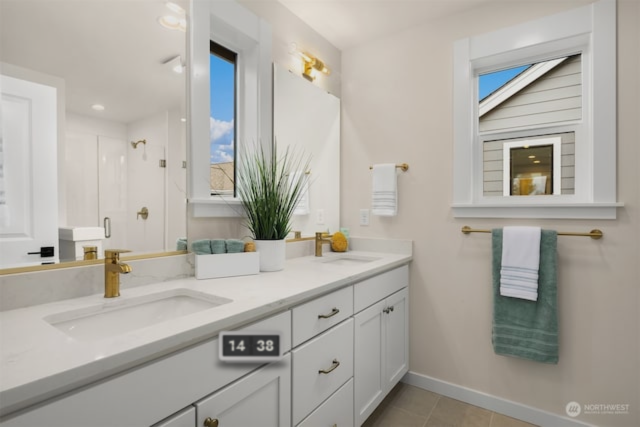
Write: 14 h 38 min
